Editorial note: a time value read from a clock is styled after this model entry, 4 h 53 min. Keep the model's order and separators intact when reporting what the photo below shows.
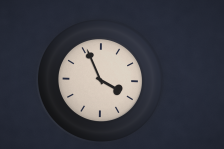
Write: 3 h 56 min
